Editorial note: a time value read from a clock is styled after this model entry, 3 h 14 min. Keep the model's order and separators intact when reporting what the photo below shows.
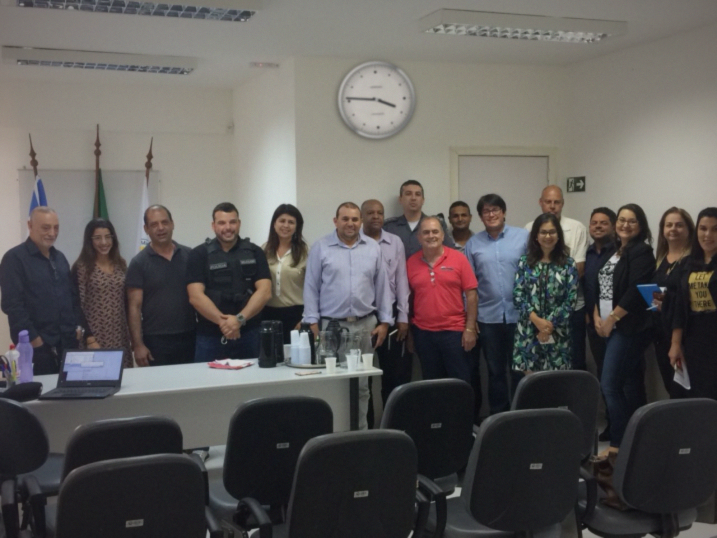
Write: 3 h 46 min
